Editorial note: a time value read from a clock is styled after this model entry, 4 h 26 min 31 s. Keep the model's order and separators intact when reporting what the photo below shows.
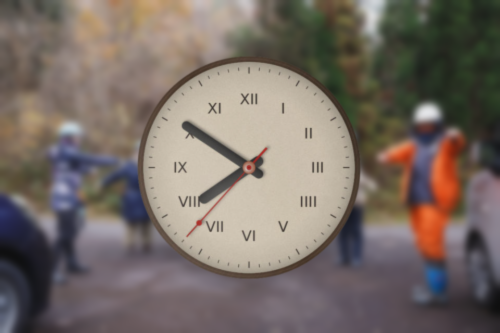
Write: 7 h 50 min 37 s
